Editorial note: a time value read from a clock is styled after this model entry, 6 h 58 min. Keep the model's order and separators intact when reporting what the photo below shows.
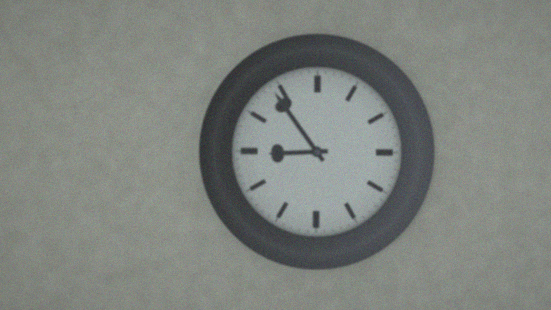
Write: 8 h 54 min
